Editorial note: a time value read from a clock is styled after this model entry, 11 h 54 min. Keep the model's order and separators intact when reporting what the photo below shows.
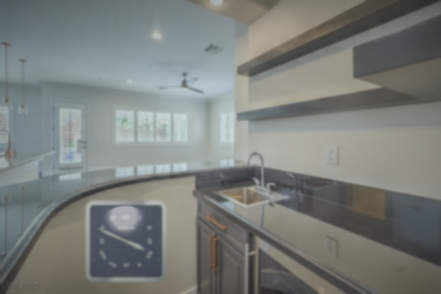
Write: 3 h 49 min
